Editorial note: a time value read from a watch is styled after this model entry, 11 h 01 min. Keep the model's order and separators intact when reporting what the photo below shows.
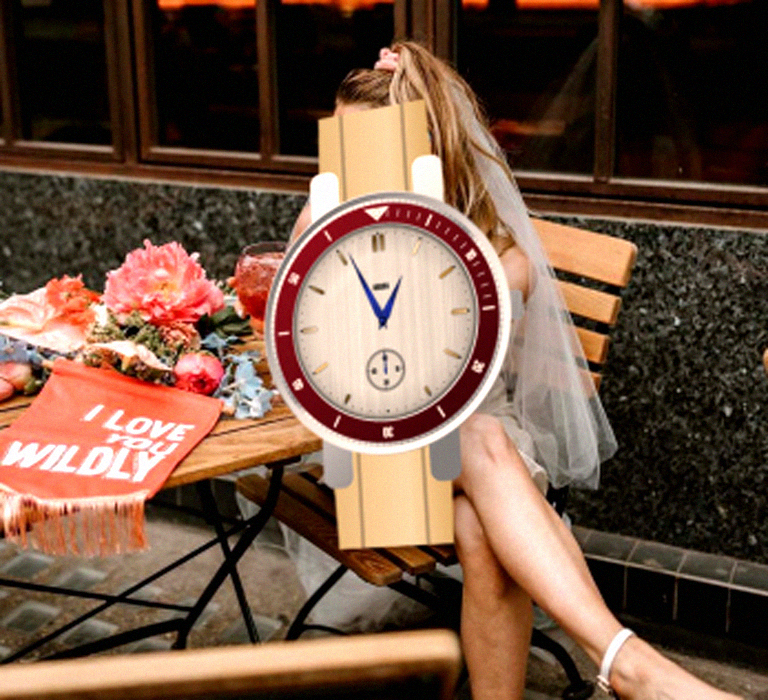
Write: 12 h 56 min
